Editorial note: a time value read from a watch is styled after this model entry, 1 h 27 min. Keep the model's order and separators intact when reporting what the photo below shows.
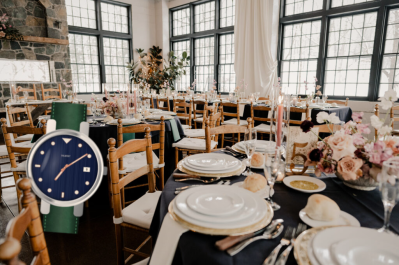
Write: 7 h 09 min
